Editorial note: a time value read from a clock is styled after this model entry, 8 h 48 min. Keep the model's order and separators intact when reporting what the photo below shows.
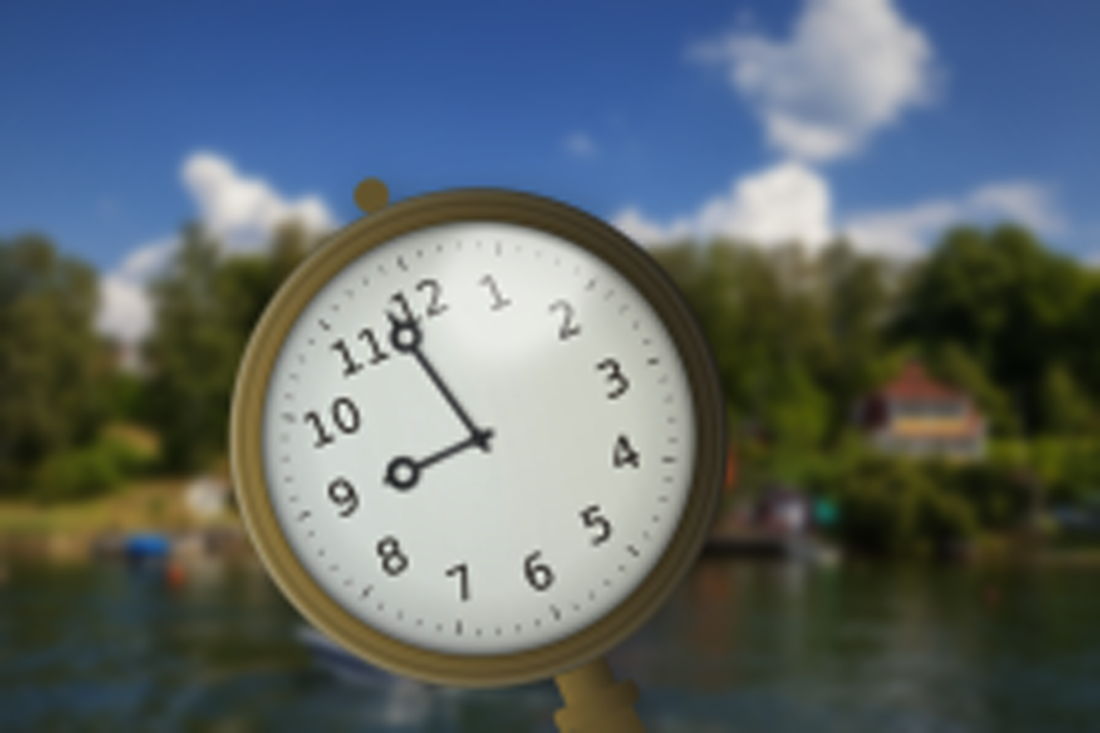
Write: 8 h 58 min
